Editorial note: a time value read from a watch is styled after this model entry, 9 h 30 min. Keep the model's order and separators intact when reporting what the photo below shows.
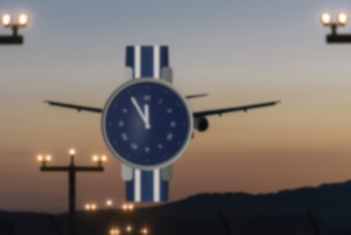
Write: 11 h 55 min
